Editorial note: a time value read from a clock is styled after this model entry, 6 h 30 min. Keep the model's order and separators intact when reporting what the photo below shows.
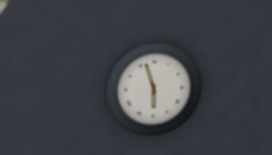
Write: 5 h 57 min
